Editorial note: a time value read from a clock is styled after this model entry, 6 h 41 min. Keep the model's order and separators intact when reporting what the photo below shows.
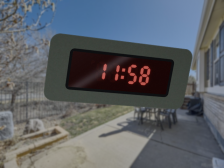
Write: 11 h 58 min
